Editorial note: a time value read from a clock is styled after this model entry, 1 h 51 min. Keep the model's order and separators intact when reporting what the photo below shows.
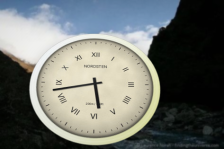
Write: 5 h 43 min
